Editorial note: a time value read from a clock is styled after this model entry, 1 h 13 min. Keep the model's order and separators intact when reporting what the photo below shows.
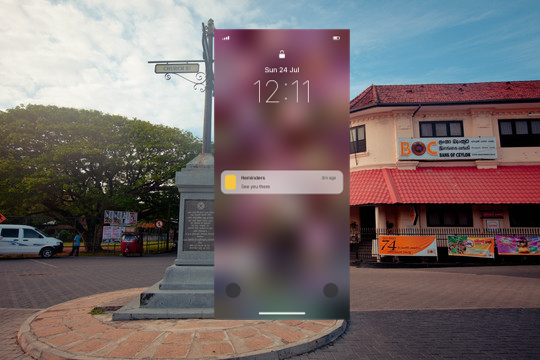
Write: 12 h 11 min
